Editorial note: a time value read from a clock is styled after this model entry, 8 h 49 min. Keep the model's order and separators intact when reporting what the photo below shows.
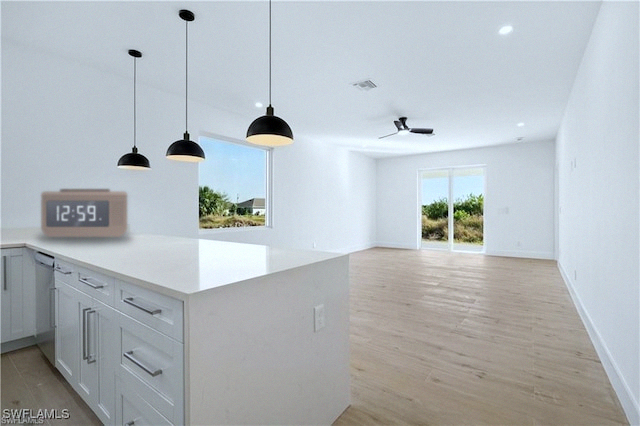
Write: 12 h 59 min
